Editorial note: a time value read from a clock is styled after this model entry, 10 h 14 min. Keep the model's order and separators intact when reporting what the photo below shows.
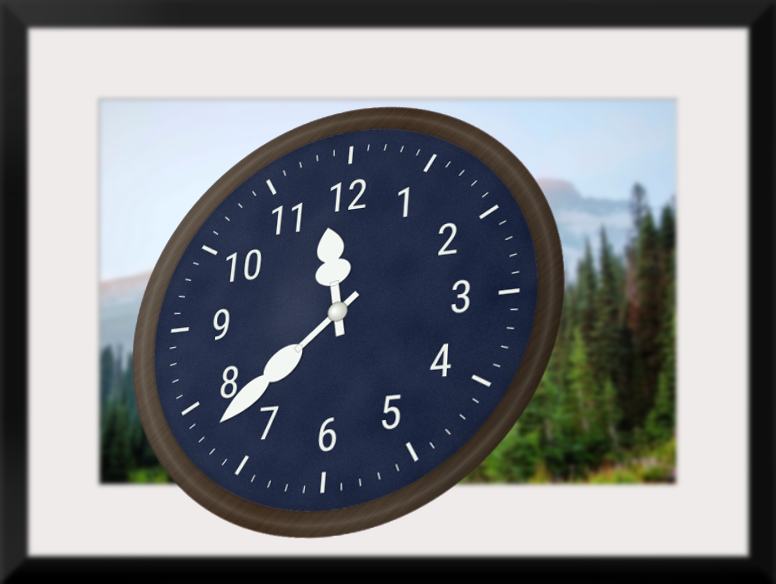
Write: 11 h 38 min
